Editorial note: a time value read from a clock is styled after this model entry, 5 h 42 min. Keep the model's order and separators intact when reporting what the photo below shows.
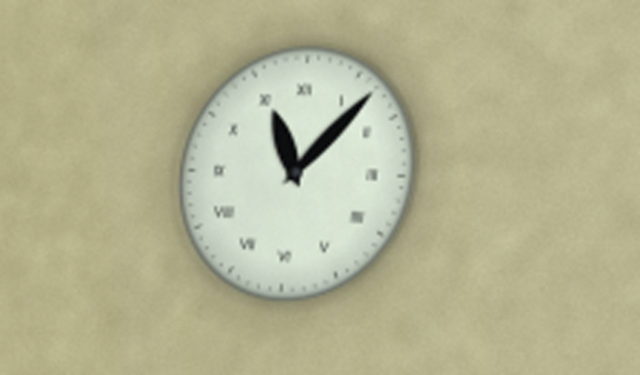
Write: 11 h 07 min
